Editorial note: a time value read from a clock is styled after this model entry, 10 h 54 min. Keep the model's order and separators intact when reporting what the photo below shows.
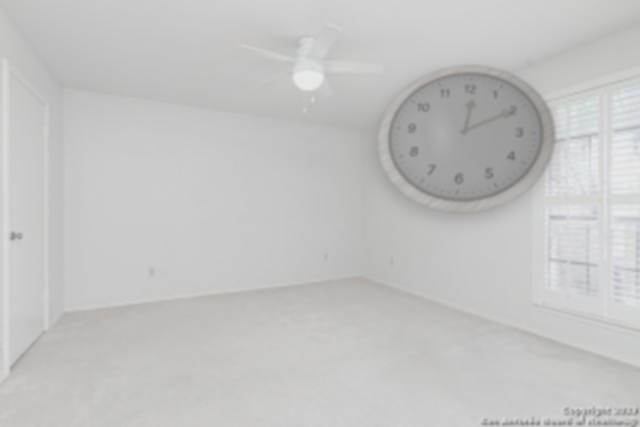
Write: 12 h 10 min
